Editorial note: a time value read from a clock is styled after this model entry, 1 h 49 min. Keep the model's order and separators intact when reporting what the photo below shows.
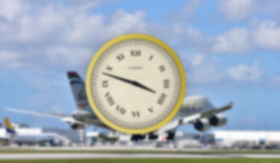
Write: 3 h 48 min
